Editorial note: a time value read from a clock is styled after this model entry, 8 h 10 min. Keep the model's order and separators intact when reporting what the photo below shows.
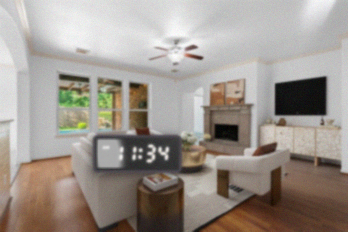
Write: 11 h 34 min
